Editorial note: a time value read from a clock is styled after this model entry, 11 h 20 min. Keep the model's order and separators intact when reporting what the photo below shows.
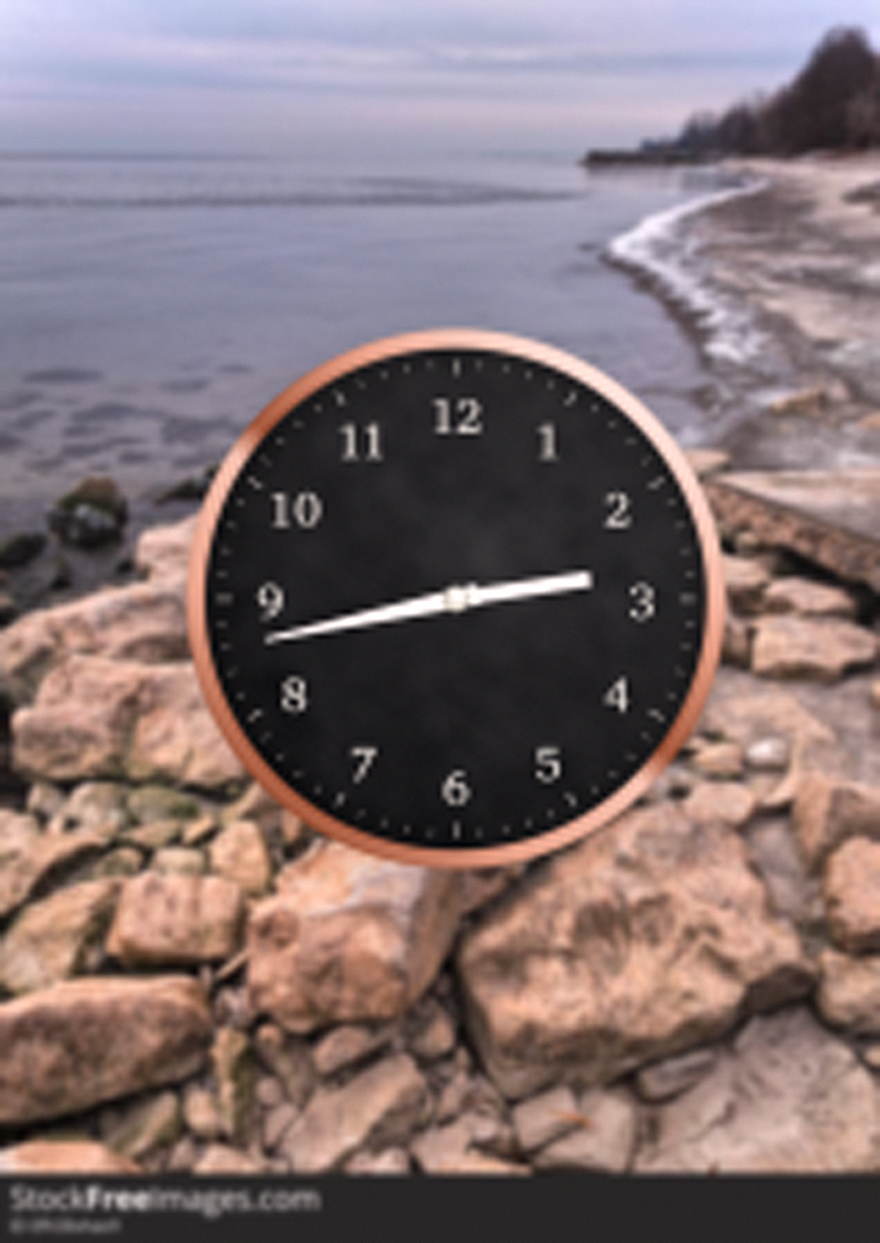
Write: 2 h 43 min
